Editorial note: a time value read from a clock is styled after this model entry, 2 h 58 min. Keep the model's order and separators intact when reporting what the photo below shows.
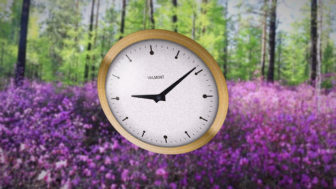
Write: 9 h 09 min
